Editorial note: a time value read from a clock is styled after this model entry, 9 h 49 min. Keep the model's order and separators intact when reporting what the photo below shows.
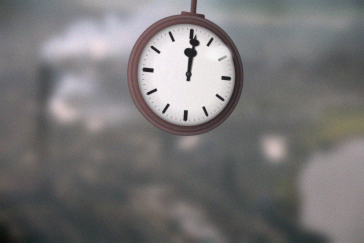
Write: 12 h 01 min
